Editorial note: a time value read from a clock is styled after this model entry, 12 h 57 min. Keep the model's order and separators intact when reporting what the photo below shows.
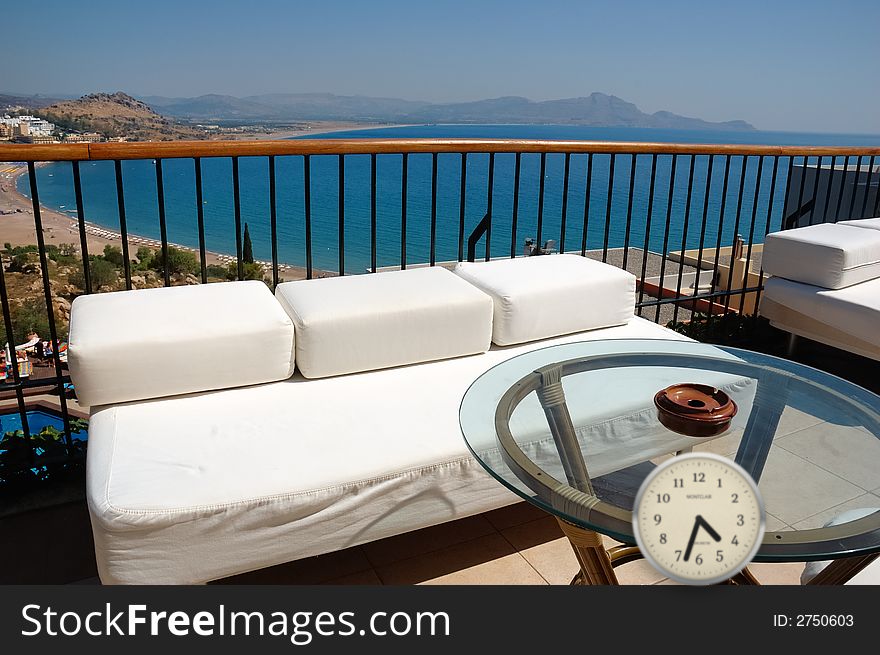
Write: 4 h 33 min
